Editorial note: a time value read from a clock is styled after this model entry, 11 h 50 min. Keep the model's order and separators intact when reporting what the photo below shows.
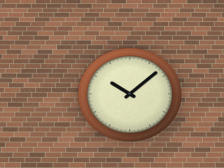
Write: 10 h 08 min
